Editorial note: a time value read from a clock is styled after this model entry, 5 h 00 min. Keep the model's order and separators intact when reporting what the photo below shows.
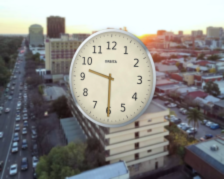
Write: 9 h 30 min
